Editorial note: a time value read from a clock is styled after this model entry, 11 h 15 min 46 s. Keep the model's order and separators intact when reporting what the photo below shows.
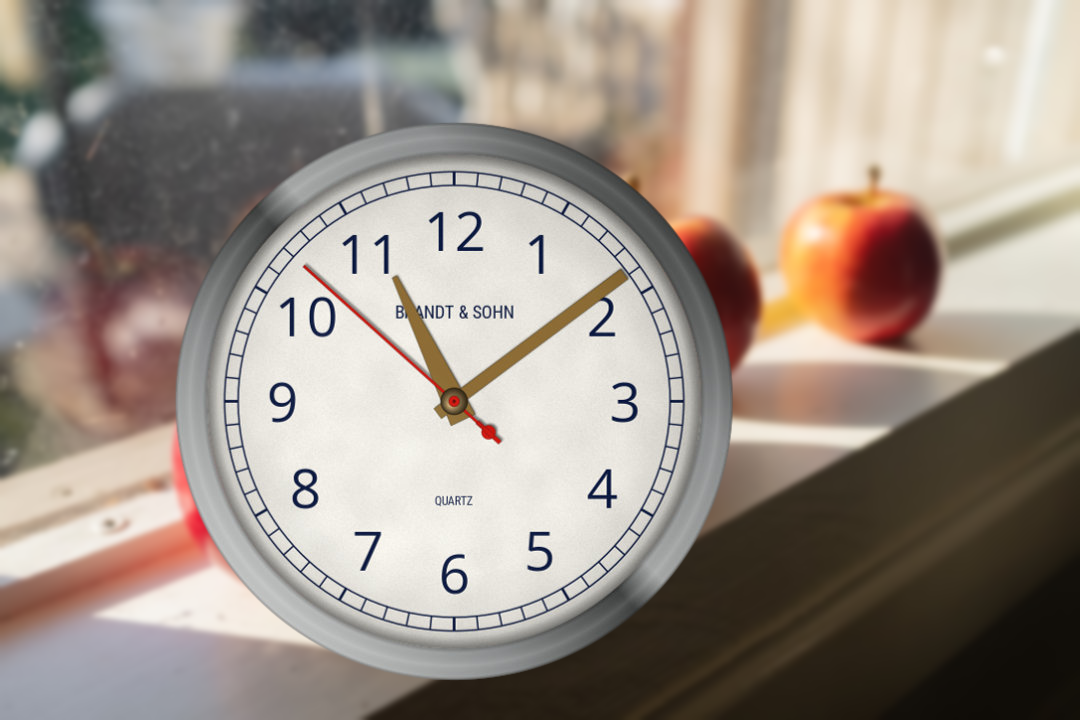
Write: 11 h 08 min 52 s
